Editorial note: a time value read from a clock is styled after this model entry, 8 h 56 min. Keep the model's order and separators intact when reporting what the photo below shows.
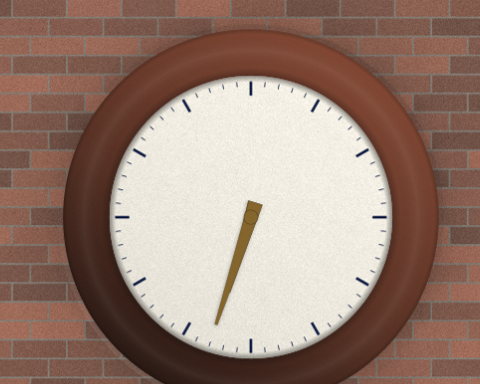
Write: 6 h 33 min
